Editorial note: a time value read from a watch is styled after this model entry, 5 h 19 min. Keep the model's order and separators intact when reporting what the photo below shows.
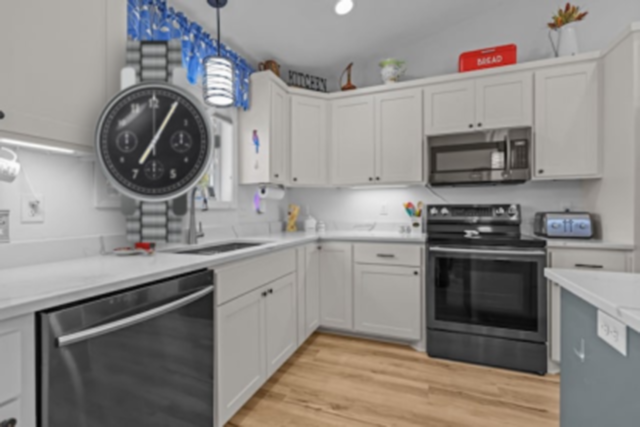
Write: 7 h 05 min
